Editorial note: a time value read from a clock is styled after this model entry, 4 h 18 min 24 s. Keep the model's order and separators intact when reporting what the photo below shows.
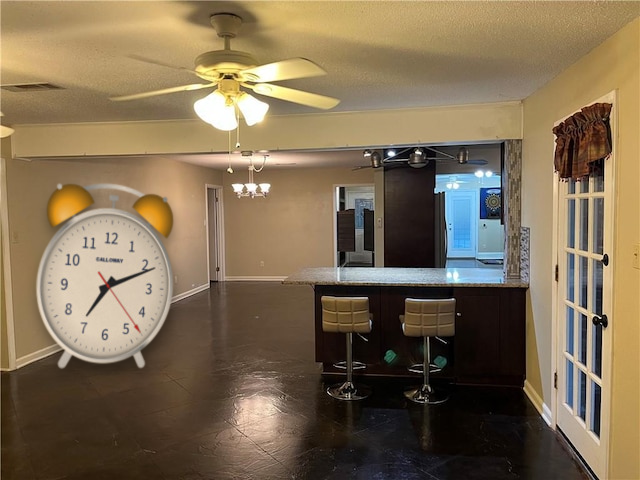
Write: 7 h 11 min 23 s
